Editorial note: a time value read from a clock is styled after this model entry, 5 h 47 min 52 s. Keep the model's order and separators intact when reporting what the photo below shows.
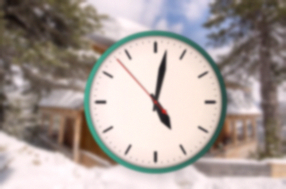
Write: 5 h 01 min 53 s
